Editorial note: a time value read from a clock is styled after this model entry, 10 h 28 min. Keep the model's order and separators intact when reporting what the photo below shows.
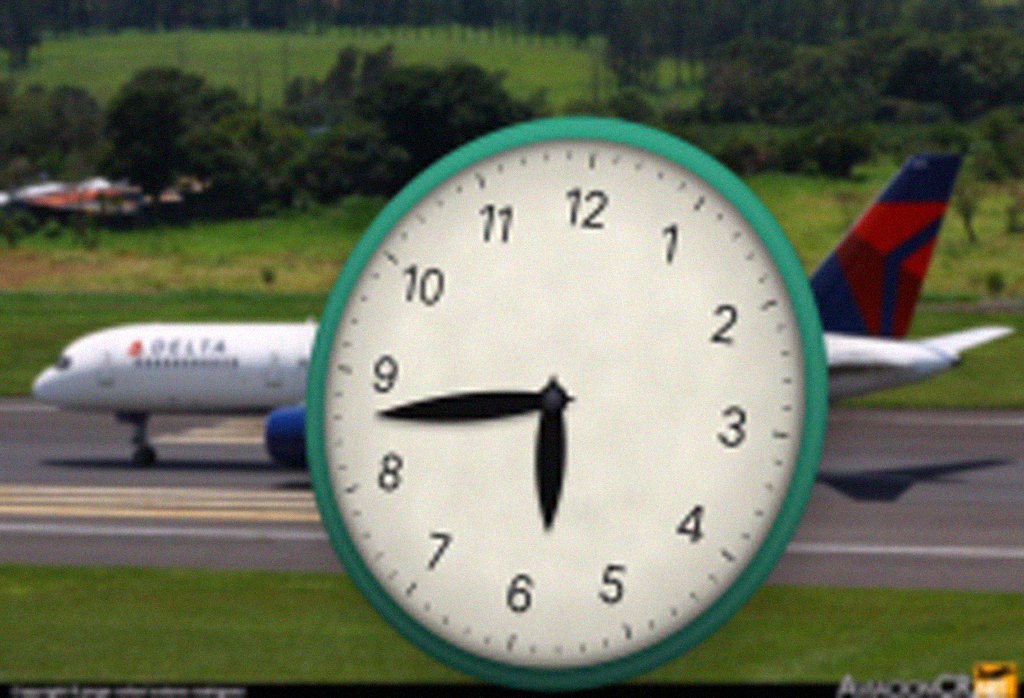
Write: 5 h 43 min
